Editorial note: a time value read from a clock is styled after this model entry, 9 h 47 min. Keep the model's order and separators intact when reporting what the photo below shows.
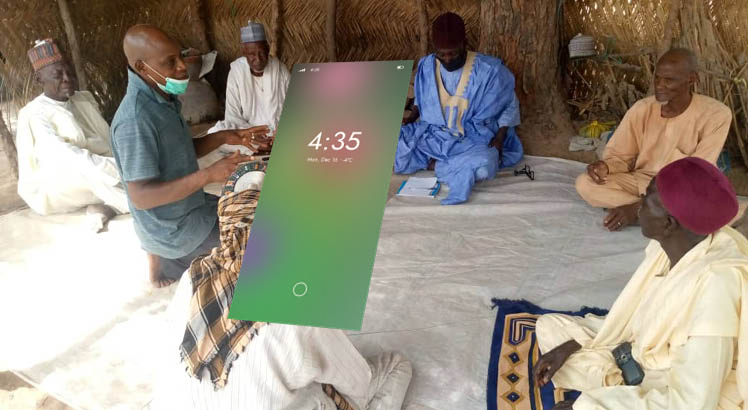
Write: 4 h 35 min
